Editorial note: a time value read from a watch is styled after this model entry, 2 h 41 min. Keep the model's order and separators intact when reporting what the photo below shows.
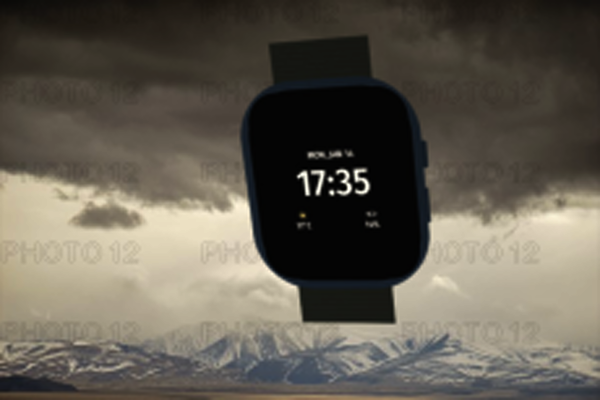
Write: 17 h 35 min
